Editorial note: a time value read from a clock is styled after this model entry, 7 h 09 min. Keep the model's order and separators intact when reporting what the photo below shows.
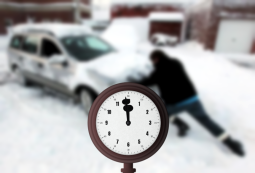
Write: 11 h 59 min
